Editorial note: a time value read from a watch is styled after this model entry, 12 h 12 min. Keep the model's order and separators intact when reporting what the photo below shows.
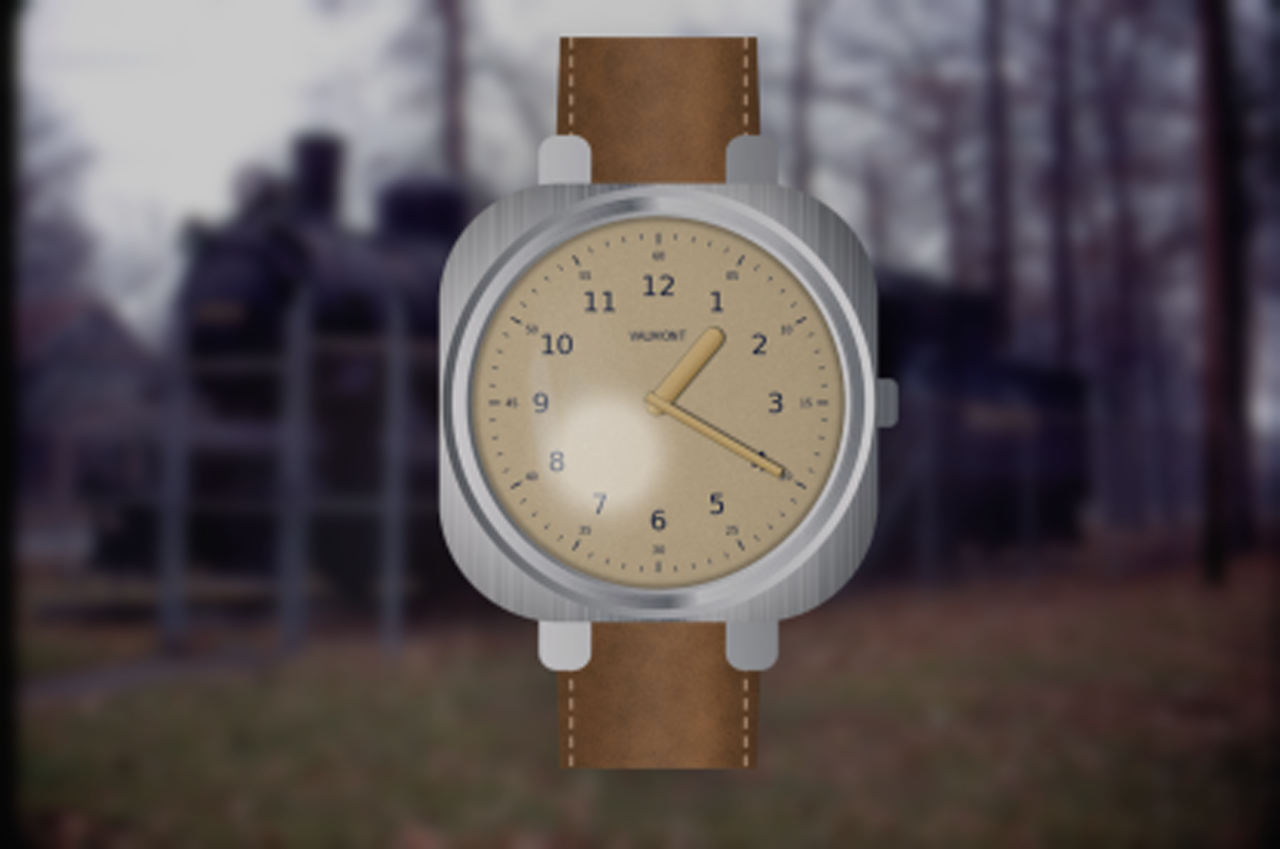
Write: 1 h 20 min
